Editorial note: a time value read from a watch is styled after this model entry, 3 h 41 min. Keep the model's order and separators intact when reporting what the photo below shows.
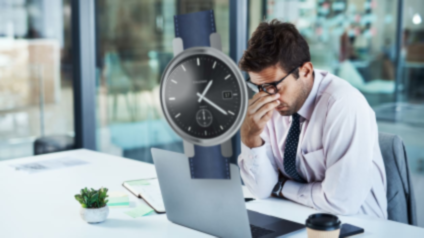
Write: 1 h 21 min
